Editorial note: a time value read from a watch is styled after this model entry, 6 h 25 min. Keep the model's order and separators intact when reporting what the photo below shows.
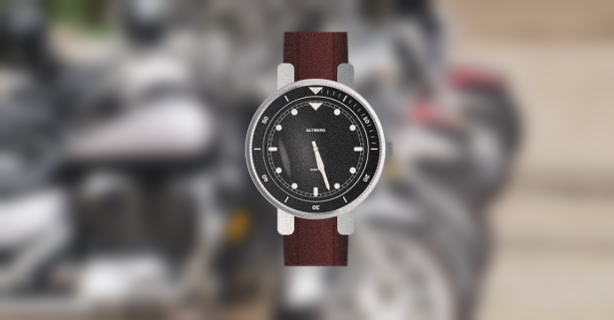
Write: 5 h 27 min
